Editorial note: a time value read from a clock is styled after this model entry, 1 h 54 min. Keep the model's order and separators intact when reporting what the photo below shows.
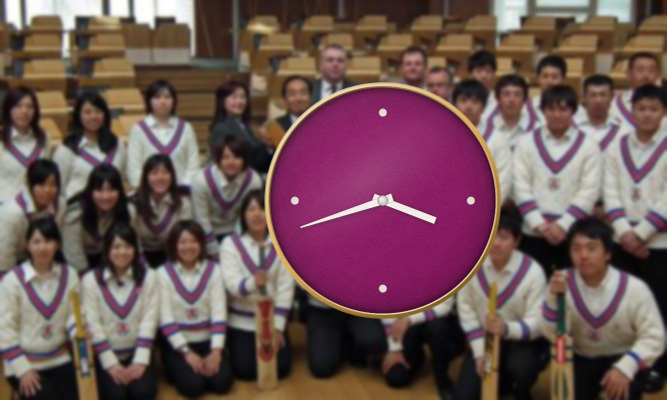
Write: 3 h 42 min
